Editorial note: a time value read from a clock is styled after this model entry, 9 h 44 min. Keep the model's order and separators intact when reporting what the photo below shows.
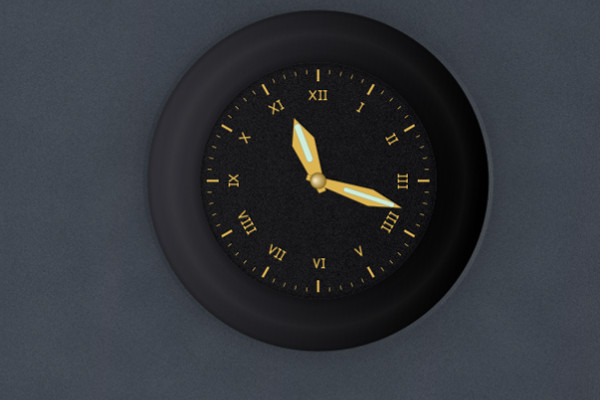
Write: 11 h 18 min
